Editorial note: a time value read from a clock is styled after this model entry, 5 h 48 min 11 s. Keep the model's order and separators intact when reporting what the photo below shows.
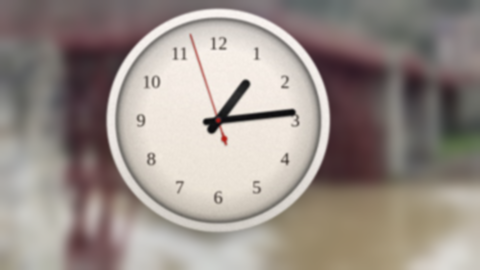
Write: 1 h 13 min 57 s
